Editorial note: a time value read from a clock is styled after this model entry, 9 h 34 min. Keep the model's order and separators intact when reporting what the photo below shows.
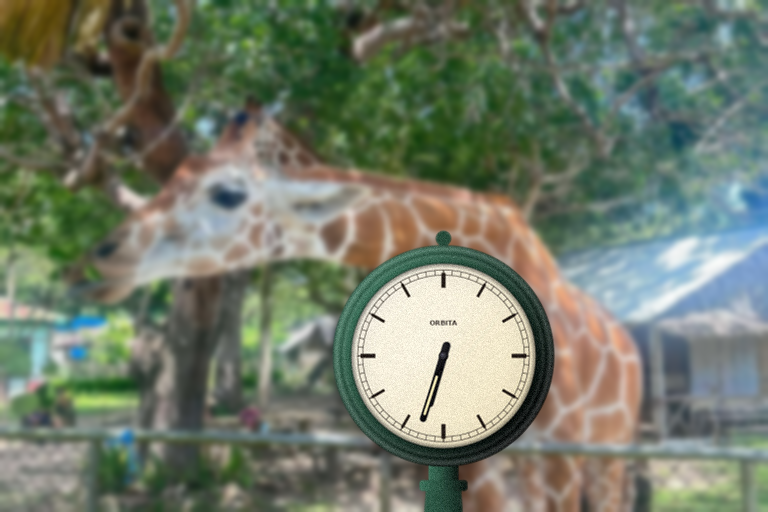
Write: 6 h 33 min
